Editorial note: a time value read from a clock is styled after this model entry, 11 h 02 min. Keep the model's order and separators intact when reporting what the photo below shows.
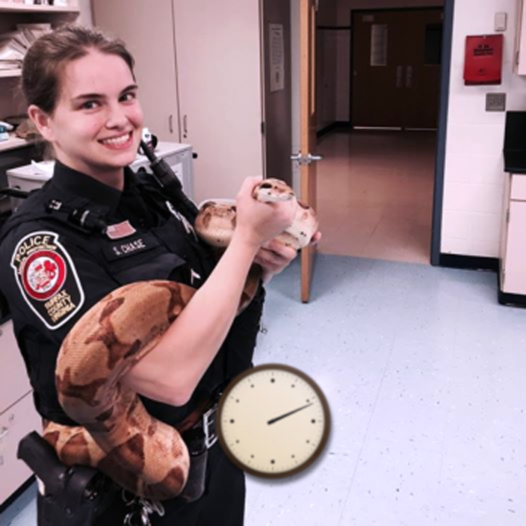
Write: 2 h 11 min
